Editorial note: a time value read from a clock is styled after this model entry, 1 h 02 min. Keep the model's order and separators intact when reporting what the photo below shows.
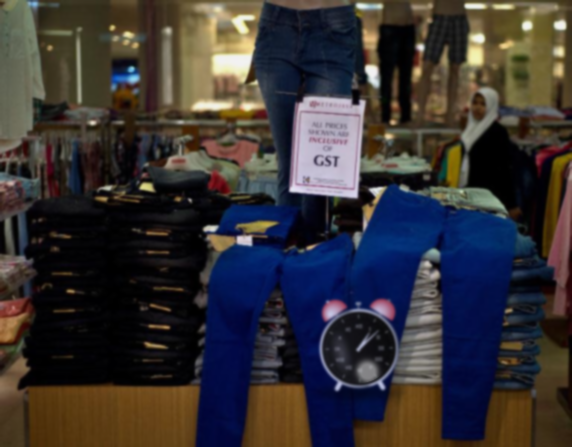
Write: 1 h 08 min
